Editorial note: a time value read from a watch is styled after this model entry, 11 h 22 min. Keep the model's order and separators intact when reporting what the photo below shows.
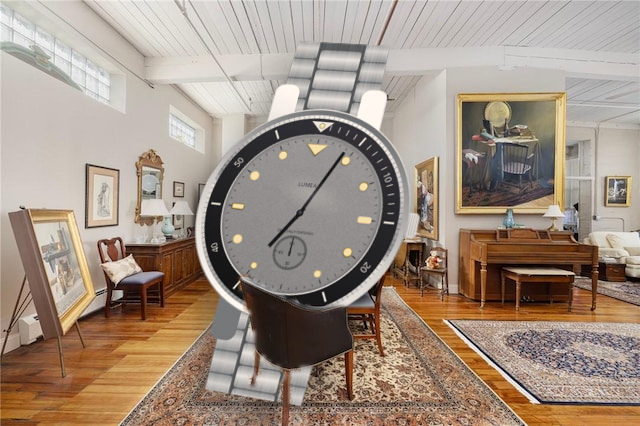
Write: 7 h 04 min
